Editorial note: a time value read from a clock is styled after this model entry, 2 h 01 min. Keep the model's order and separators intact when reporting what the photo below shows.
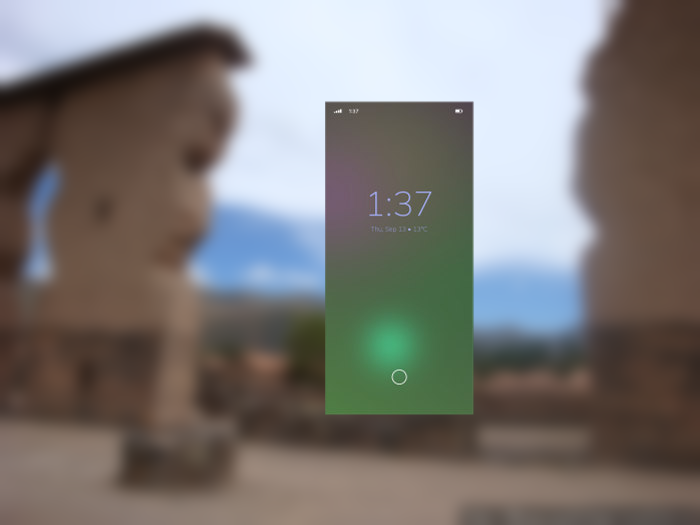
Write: 1 h 37 min
